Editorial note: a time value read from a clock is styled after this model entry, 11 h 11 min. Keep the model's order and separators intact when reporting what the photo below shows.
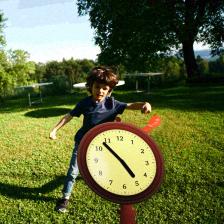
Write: 4 h 53 min
